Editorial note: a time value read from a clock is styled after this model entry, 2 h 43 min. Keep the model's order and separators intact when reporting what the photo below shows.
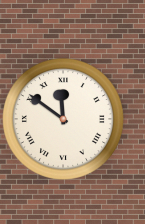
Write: 11 h 51 min
